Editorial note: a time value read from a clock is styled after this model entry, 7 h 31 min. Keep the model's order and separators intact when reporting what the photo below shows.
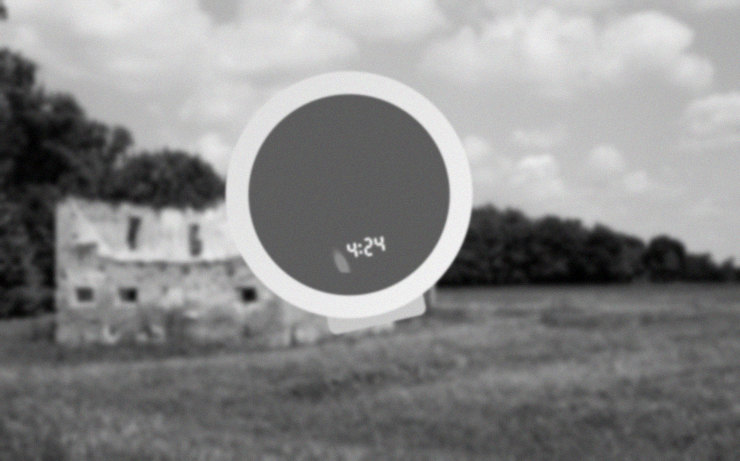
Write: 4 h 24 min
